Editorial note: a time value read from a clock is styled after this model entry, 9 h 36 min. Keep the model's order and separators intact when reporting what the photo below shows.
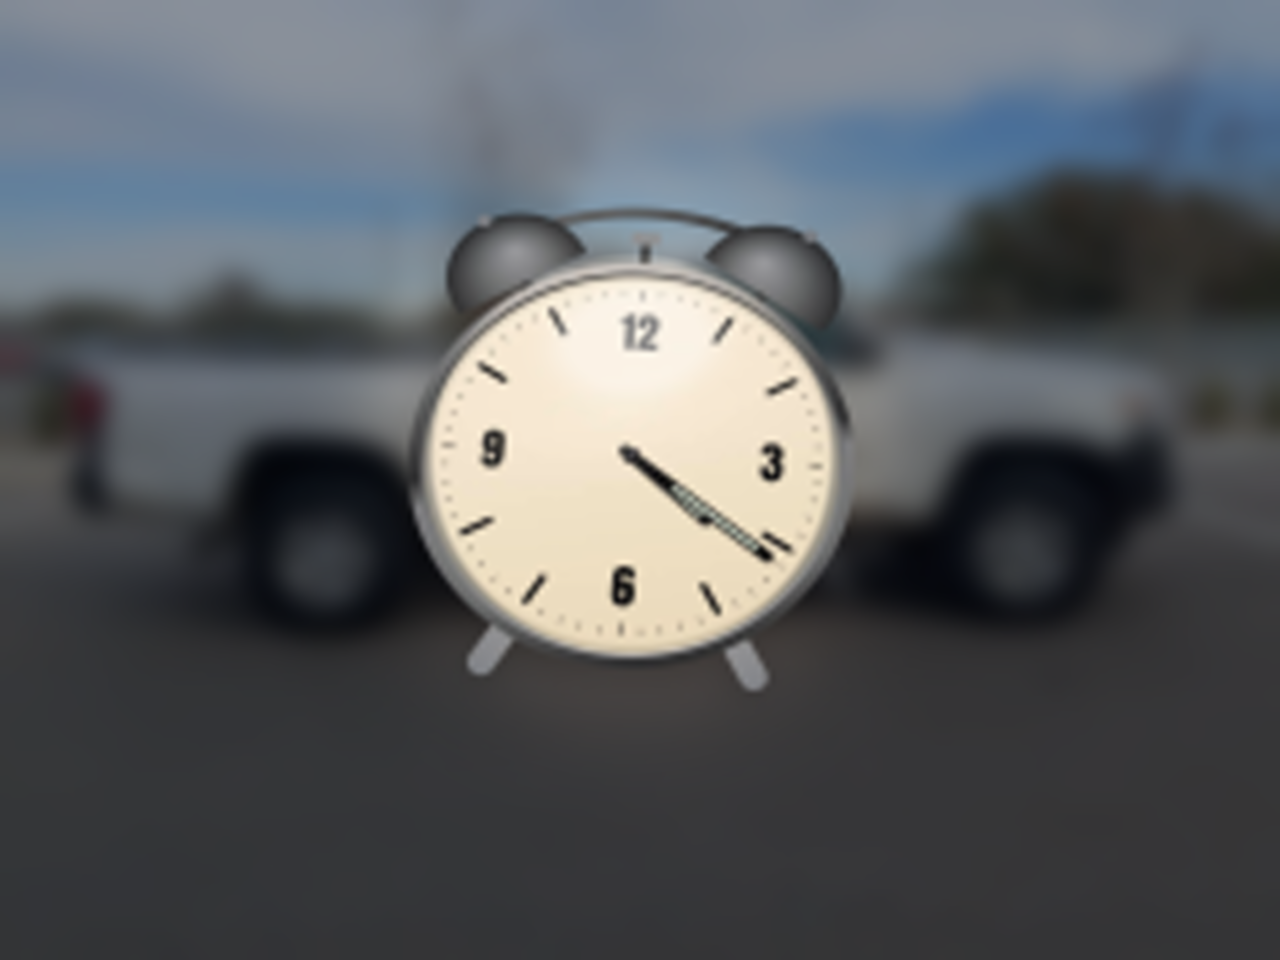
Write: 4 h 21 min
